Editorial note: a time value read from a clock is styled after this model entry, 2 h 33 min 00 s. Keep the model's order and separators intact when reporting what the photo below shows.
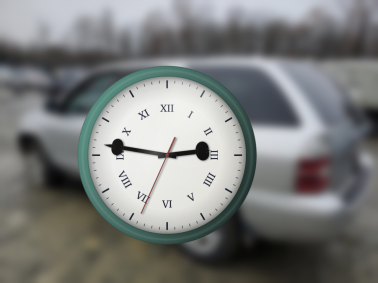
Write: 2 h 46 min 34 s
